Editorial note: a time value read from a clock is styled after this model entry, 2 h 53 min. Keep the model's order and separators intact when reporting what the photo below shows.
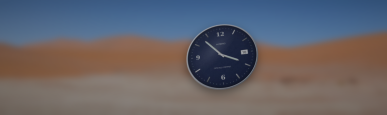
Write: 3 h 53 min
